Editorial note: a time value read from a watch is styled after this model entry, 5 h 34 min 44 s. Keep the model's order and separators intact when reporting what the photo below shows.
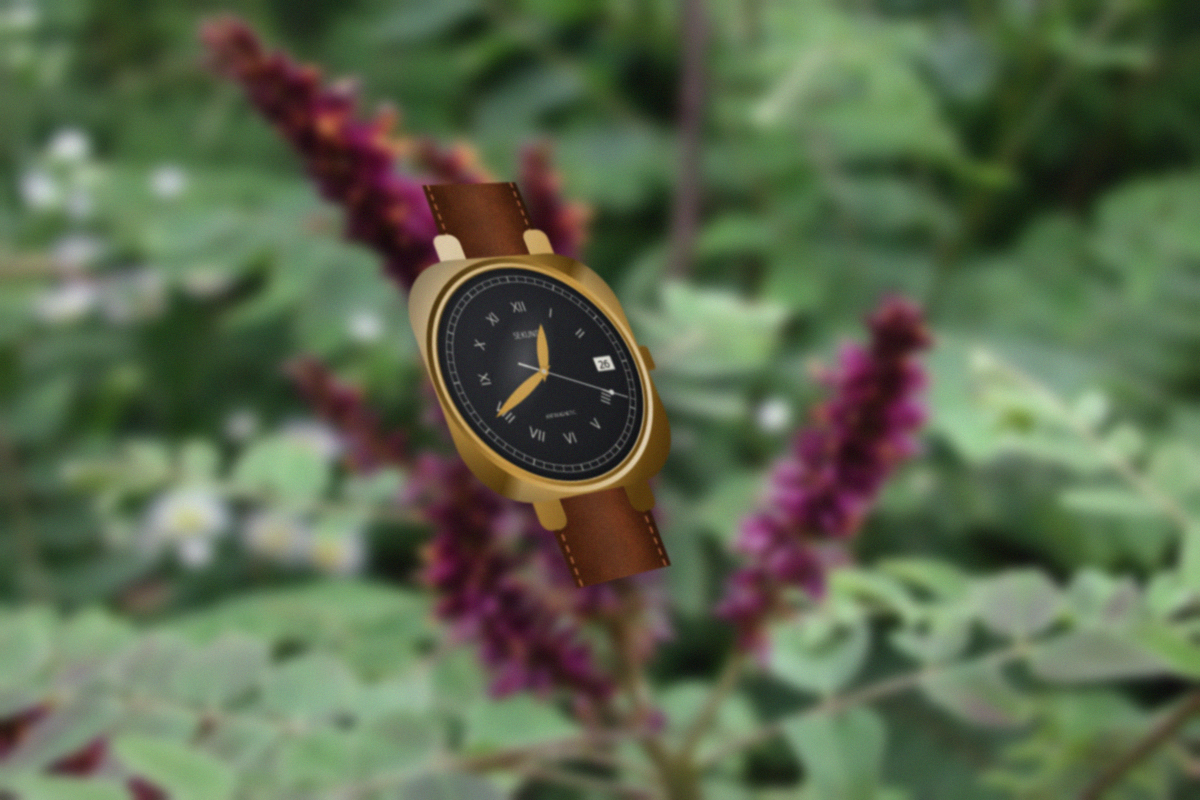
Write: 12 h 40 min 19 s
